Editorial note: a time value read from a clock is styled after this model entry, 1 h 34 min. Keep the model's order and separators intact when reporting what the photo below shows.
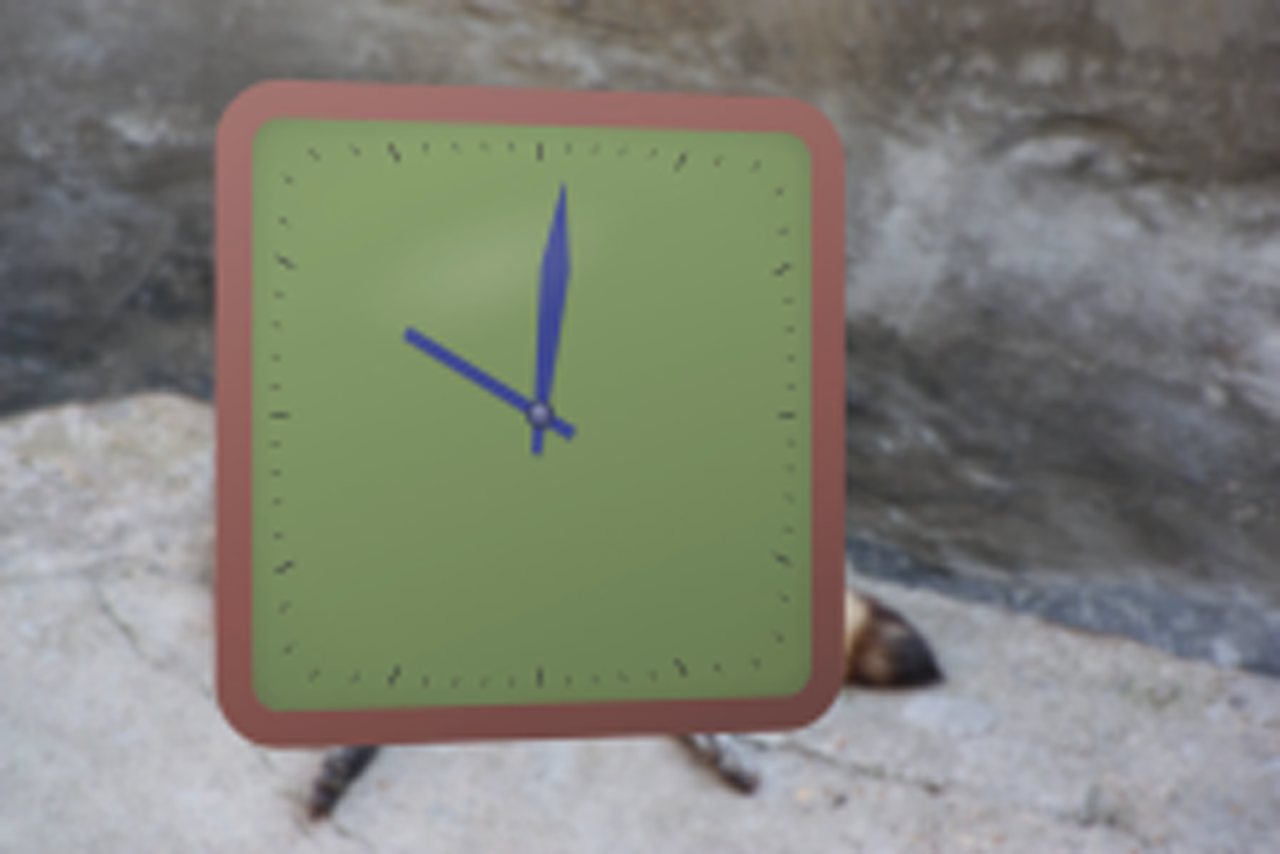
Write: 10 h 01 min
